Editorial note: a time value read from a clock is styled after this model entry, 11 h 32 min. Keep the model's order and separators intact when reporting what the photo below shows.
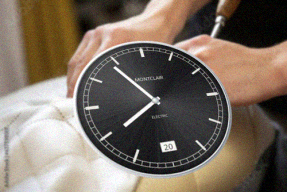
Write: 7 h 54 min
